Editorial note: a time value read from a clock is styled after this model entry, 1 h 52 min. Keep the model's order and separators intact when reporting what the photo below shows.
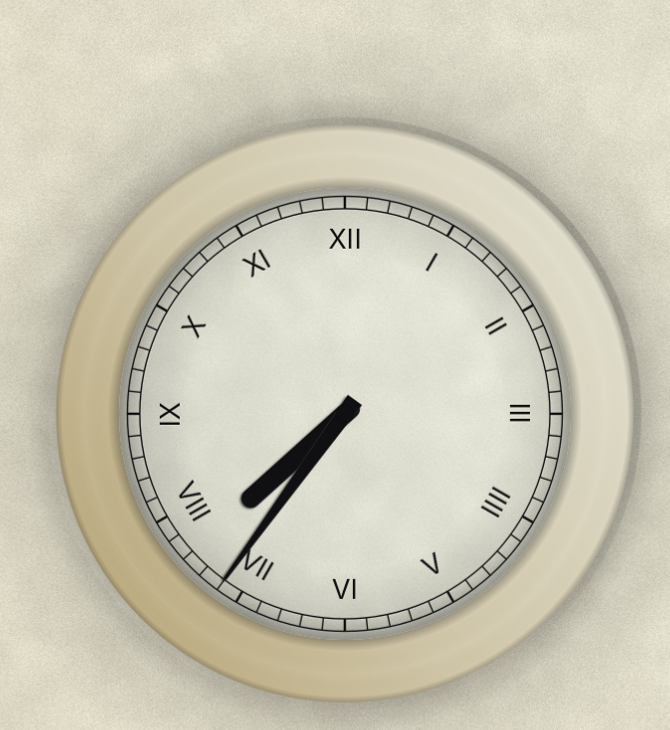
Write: 7 h 36 min
